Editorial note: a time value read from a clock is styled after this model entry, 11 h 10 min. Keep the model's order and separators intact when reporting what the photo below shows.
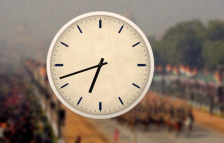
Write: 6 h 42 min
